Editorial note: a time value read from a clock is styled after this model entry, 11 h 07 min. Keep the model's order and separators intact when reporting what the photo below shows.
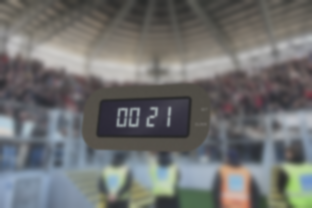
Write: 0 h 21 min
